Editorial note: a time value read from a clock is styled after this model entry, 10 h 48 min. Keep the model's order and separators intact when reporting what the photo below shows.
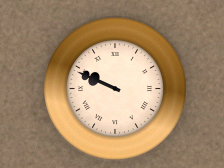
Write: 9 h 49 min
